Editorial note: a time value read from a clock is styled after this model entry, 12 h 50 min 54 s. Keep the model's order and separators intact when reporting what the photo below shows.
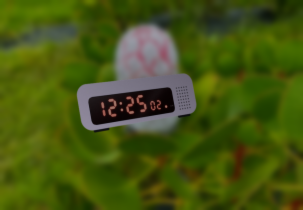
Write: 12 h 25 min 02 s
